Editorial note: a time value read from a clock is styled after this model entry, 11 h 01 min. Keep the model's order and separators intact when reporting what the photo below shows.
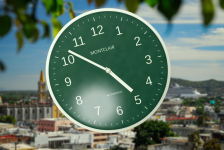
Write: 4 h 52 min
